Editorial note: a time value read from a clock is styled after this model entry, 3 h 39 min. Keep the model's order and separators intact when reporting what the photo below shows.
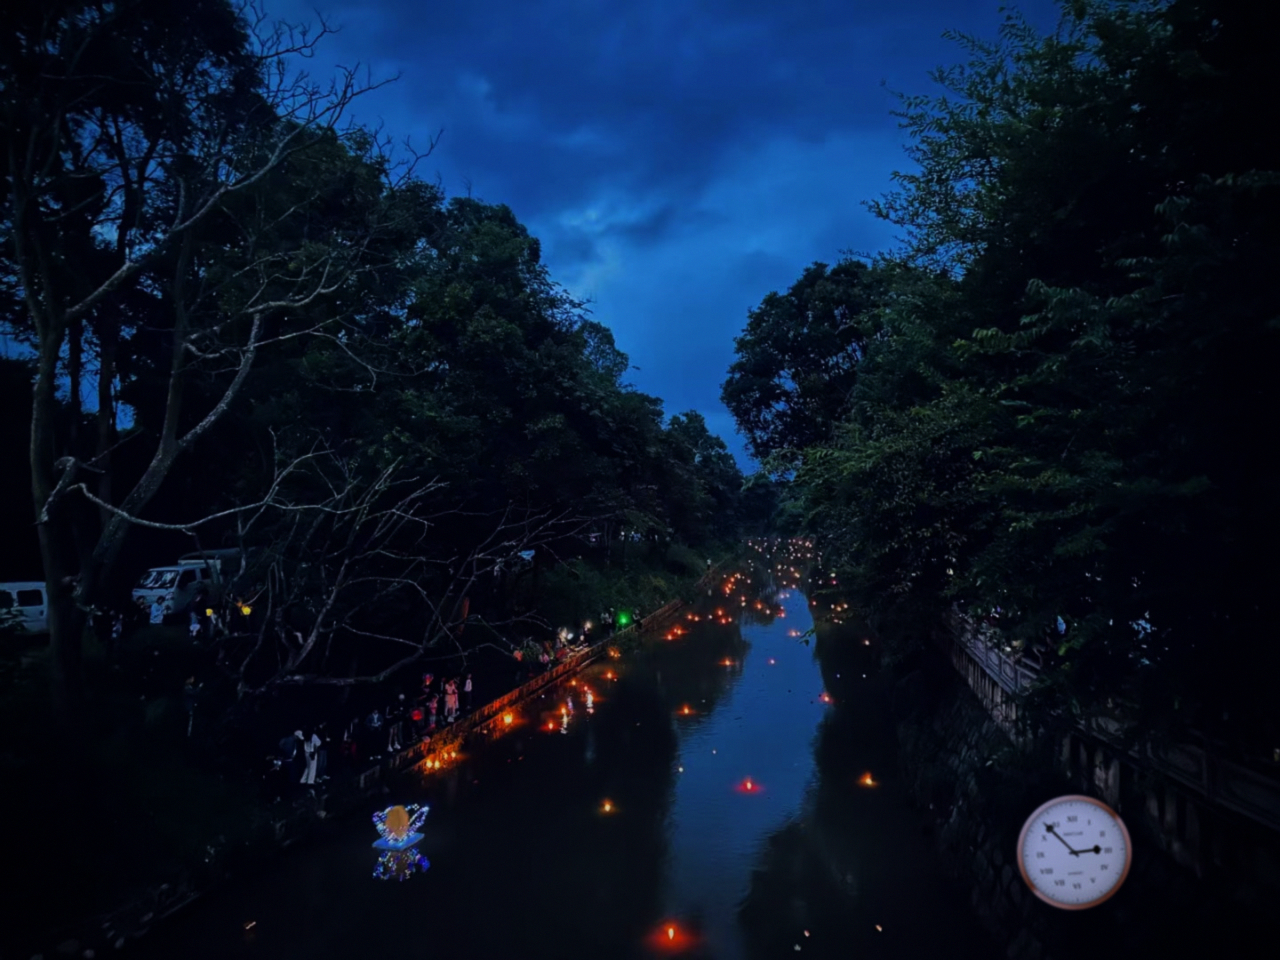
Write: 2 h 53 min
